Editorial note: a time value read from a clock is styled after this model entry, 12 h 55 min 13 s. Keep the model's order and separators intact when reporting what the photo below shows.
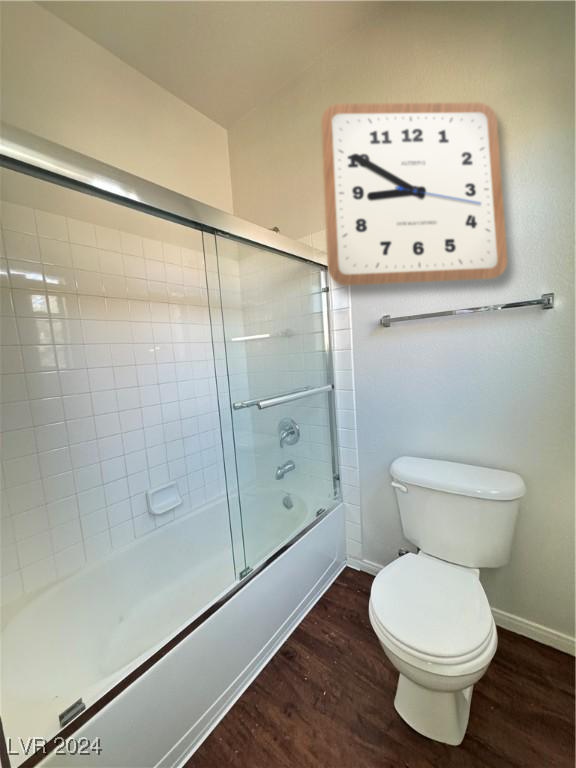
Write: 8 h 50 min 17 s
